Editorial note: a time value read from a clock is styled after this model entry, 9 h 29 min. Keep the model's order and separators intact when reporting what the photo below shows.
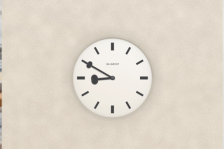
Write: 8 h 50 min
